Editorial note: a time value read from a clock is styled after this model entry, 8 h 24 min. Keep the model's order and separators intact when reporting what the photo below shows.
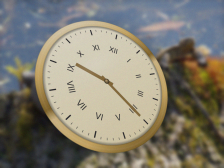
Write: 9 h 20 min
